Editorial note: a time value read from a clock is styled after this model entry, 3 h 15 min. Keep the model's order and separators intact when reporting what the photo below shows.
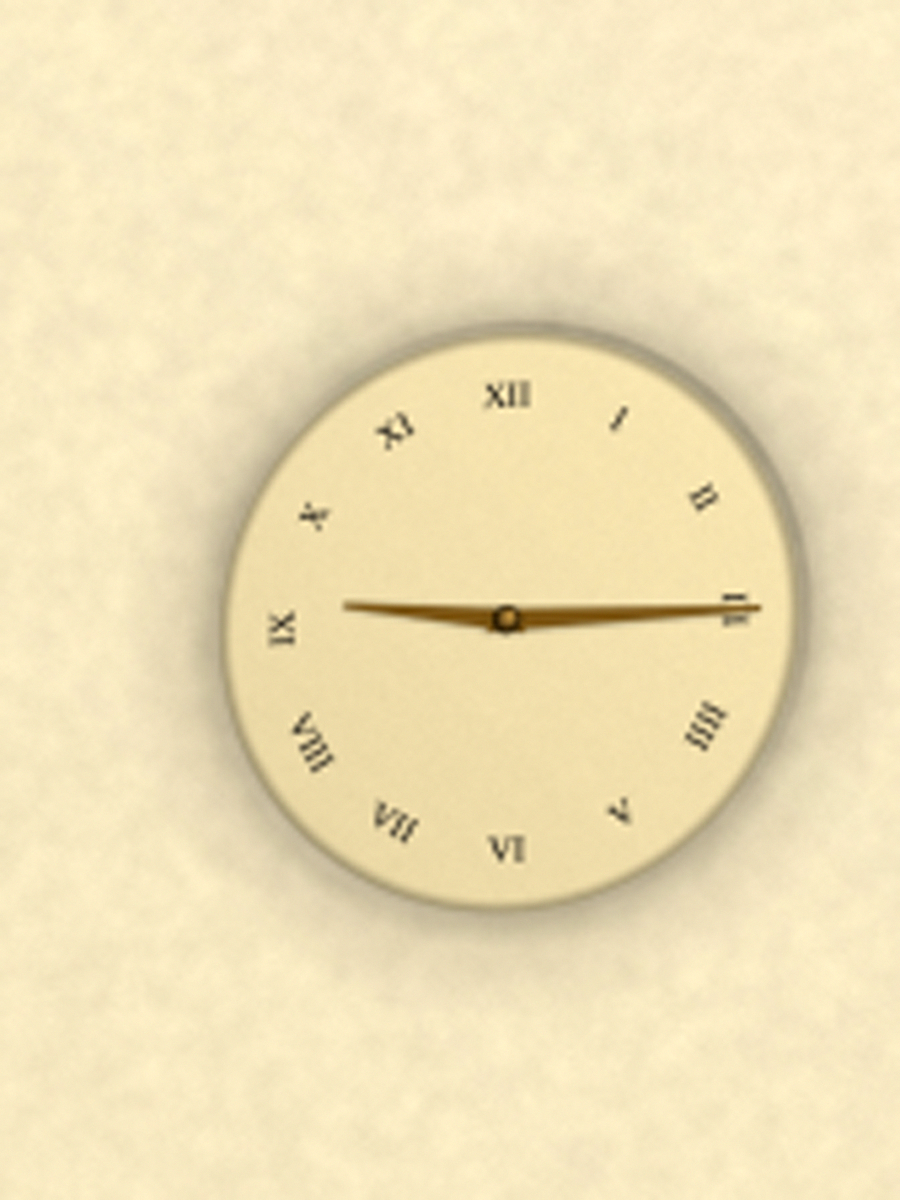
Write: 9 h 15 min
